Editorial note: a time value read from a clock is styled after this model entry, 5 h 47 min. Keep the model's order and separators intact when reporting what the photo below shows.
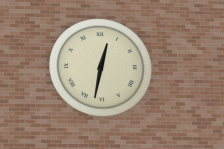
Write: 12 h 32 min
